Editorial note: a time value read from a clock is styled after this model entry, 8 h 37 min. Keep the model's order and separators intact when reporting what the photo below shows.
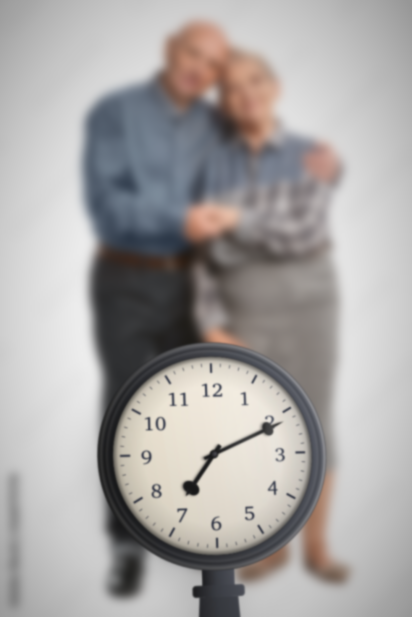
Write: 7 h 11 min
